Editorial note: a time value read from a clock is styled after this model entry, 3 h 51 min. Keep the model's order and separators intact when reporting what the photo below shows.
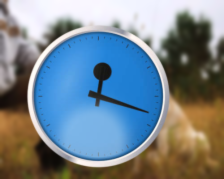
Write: 12 h 18 min
